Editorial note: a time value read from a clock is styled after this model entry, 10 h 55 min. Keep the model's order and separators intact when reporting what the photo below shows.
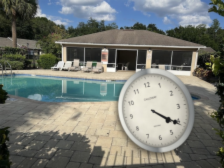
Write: 4 h 21 min
